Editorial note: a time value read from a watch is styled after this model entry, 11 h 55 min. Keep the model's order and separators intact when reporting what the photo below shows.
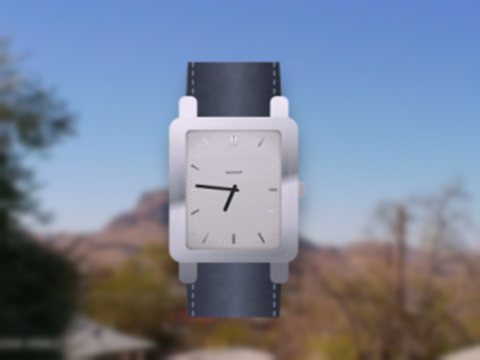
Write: 6 h 46 min
